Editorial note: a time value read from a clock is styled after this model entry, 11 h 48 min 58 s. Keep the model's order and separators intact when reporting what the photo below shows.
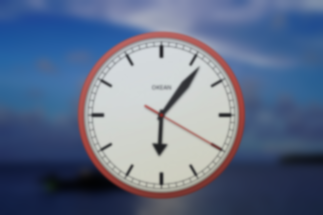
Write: 6 h 06 min 20 s
